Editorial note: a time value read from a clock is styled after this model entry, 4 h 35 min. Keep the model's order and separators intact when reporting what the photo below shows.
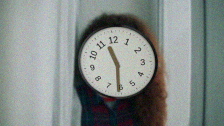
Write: 11 h 31 min
